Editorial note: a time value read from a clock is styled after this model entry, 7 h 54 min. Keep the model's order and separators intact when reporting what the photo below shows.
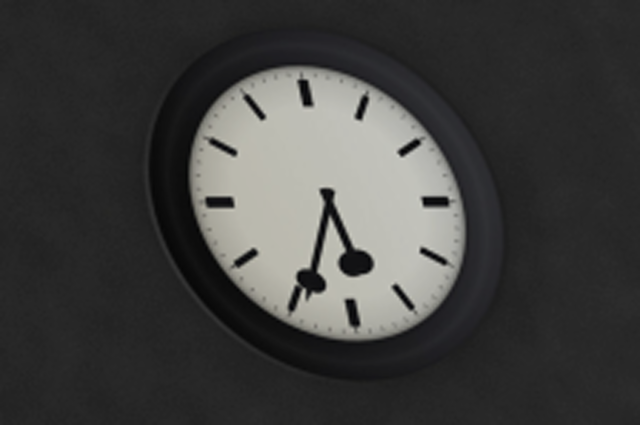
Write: 5 h 34 min
